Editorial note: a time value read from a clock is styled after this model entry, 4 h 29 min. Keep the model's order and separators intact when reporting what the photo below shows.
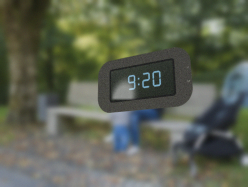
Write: 9 h 20 min
